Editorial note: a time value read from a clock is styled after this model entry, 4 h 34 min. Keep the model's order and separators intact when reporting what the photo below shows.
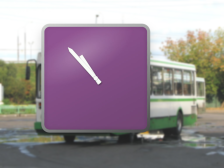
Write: 10 h 53 min
